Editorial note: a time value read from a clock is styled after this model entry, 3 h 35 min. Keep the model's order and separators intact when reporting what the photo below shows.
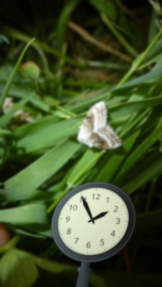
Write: 1 h 55 min
